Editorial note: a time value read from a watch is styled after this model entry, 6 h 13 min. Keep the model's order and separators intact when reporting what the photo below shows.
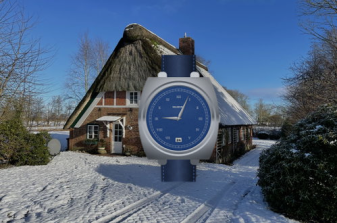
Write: 9 h 04 min
